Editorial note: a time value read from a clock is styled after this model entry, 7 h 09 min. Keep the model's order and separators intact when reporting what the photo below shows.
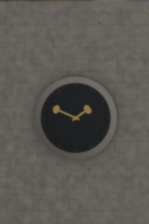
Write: 1 h 49 min
